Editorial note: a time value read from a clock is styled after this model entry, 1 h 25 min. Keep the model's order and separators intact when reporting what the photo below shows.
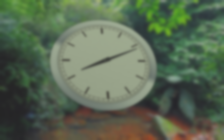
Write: 8 h 11 min
